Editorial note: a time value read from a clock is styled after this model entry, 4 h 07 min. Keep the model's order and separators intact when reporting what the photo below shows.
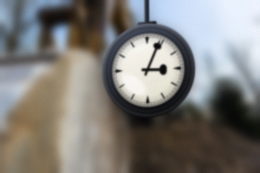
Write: 3 h 04 min
